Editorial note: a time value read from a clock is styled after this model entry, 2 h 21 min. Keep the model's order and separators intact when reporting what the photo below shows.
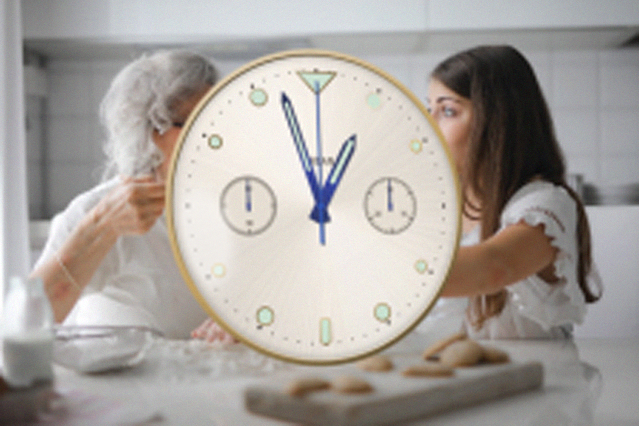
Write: 12 h 57 min
